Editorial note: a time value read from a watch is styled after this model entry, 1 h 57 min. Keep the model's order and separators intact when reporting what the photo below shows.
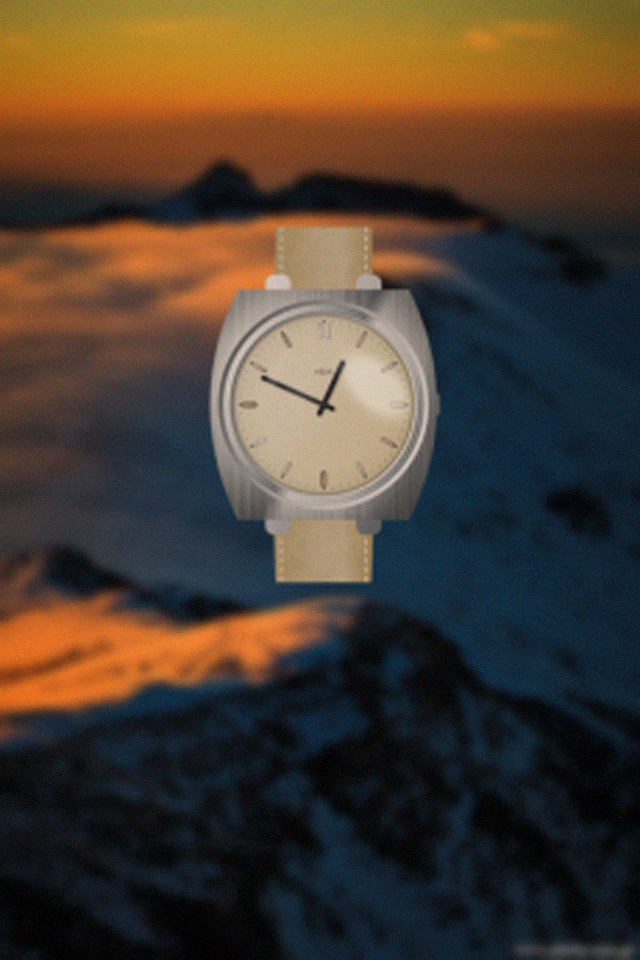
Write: 12 h 49 min
